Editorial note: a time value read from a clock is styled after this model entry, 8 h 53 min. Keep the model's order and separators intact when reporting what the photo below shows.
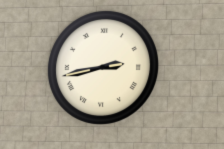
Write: 2 h 43 min
